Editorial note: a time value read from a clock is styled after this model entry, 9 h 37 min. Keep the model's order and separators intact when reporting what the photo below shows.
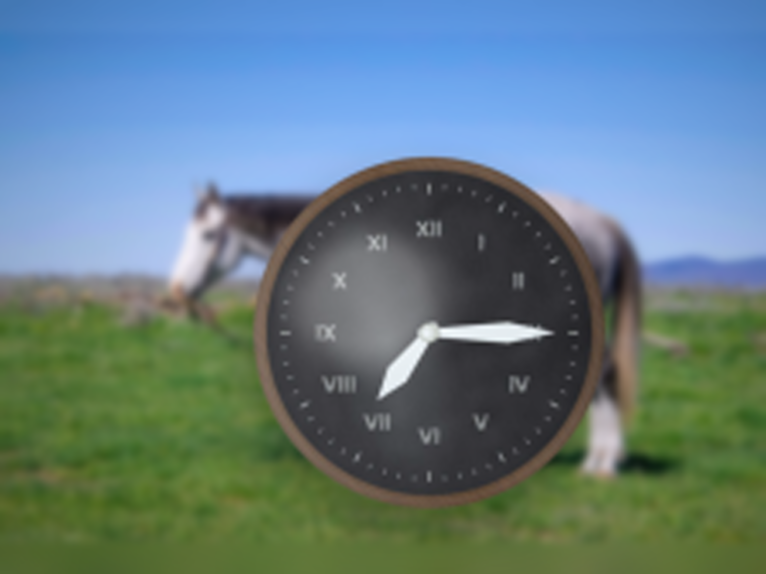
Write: 7 h 15 min
